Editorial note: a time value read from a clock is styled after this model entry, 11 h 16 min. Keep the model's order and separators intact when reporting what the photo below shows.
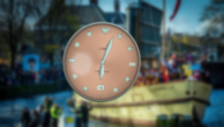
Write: 6 h 03 min
